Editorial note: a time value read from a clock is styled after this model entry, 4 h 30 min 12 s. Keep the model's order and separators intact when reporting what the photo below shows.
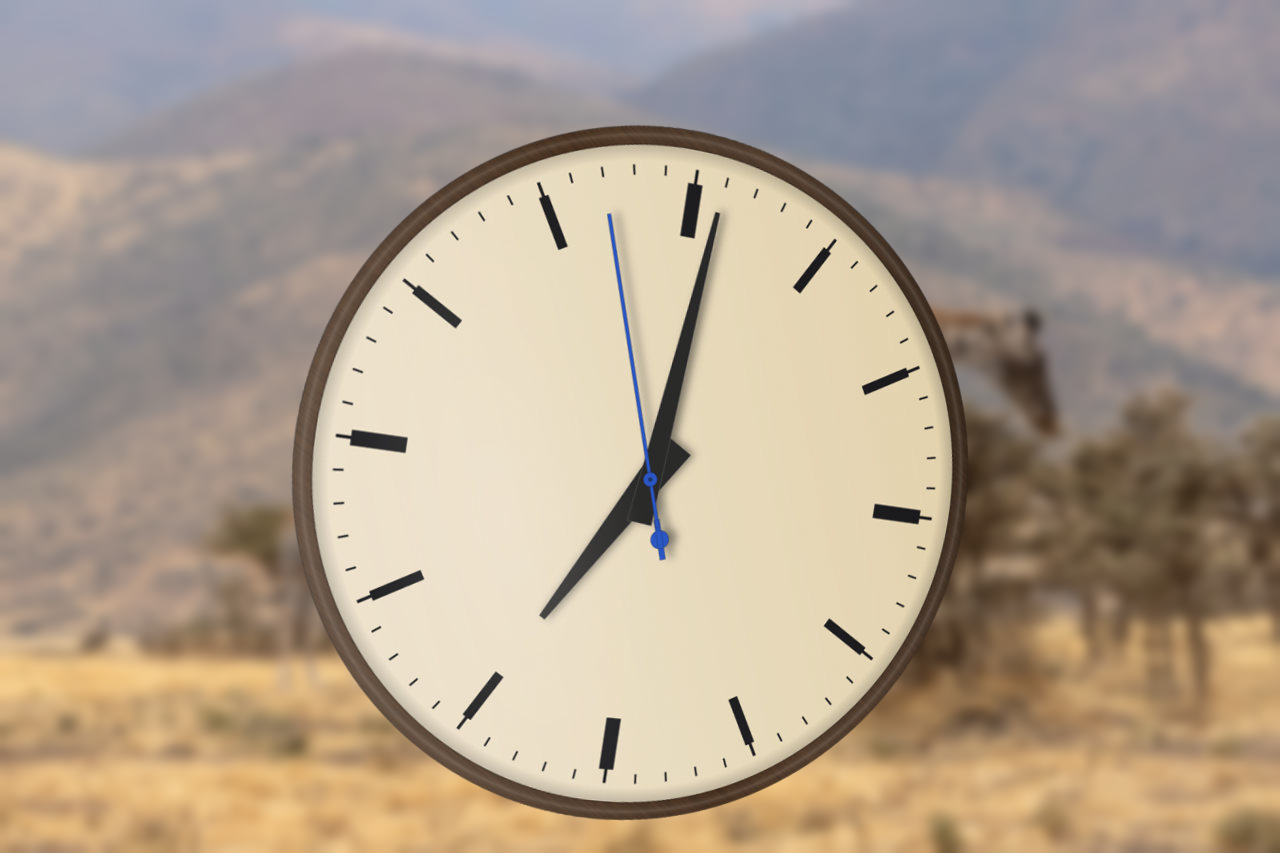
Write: 7 h 00 min 57 s
